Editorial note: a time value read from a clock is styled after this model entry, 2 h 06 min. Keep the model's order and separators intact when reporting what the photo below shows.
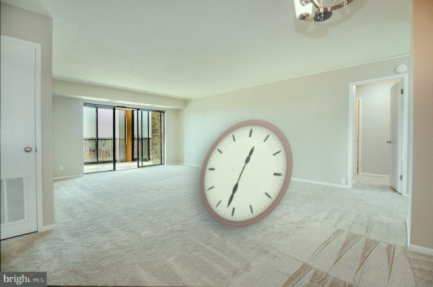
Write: 12 h 32 min
